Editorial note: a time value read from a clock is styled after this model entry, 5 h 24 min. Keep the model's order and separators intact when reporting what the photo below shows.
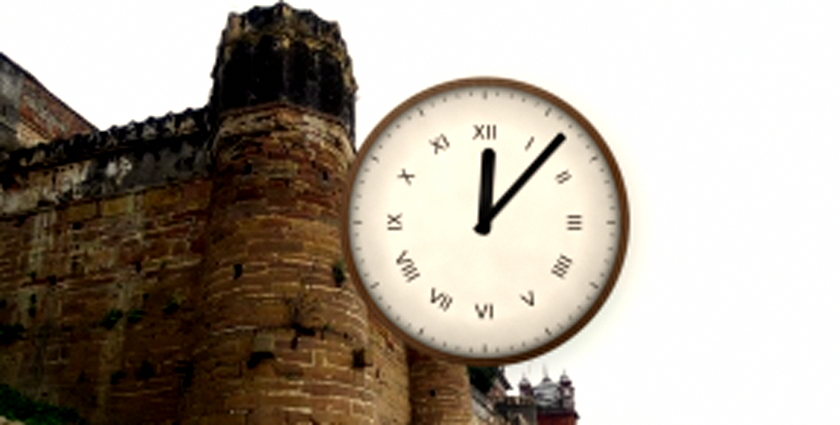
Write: 12 h 07 min
